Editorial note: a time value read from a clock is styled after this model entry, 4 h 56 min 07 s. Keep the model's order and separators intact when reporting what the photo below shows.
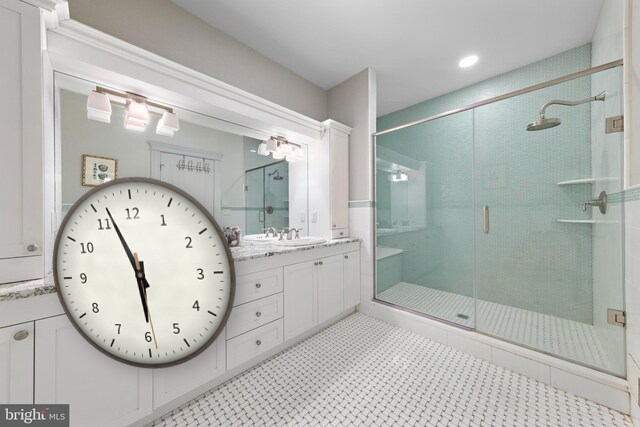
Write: 5 h 56 min 29 s
